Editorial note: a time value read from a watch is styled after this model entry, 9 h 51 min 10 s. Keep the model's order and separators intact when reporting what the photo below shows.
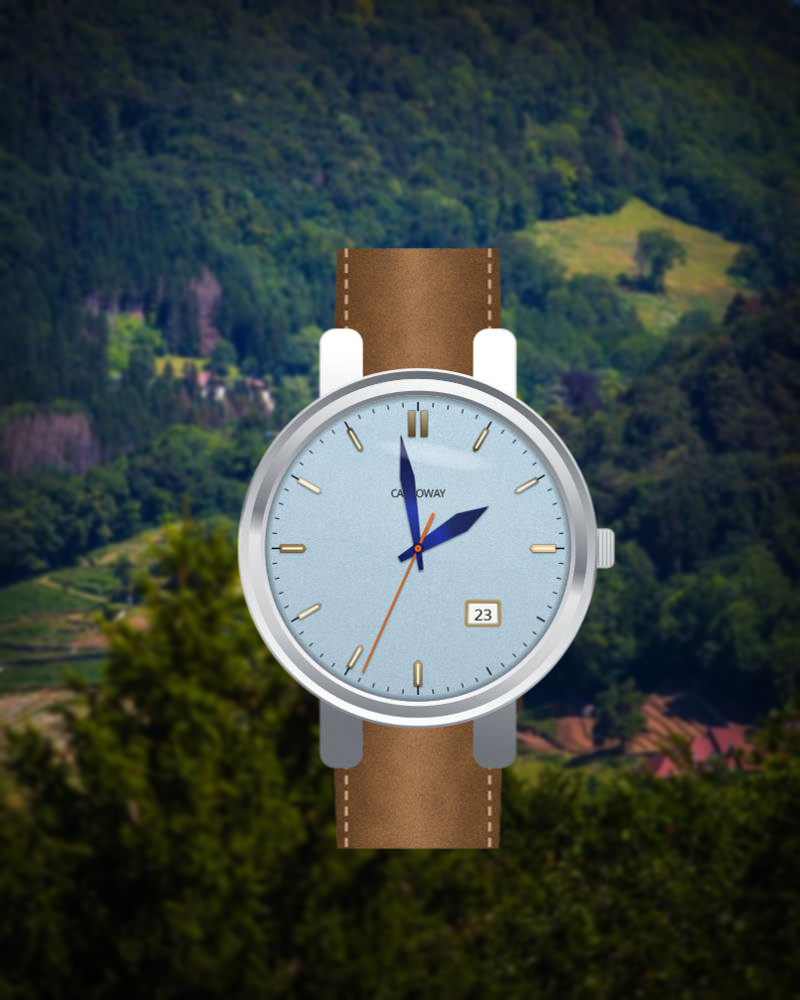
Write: 1 h 58 min 34 s
